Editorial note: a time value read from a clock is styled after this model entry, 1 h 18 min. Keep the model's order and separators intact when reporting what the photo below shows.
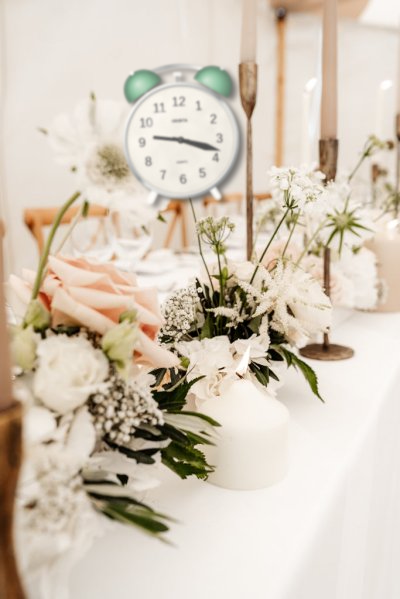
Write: 9 h 18 min
